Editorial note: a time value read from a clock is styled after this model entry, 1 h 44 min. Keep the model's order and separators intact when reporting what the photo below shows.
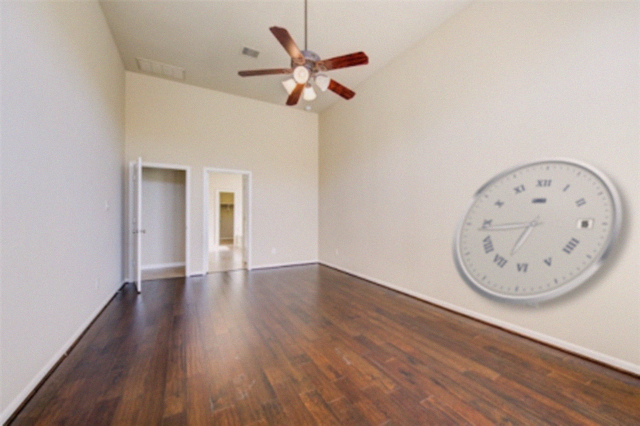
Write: 6 h 44 min
